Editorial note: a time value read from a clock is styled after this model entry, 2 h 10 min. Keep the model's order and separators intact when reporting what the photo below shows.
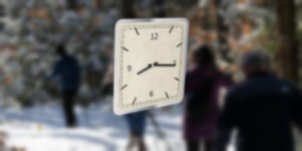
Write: 8 h 16 min
